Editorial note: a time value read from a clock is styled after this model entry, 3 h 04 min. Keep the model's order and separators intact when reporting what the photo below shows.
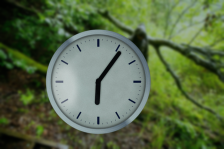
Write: 6 h 06 min
